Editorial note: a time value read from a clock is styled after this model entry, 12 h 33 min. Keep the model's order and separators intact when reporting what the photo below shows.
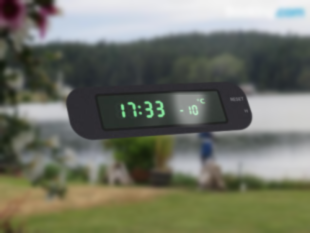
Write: 17 h 33 min
